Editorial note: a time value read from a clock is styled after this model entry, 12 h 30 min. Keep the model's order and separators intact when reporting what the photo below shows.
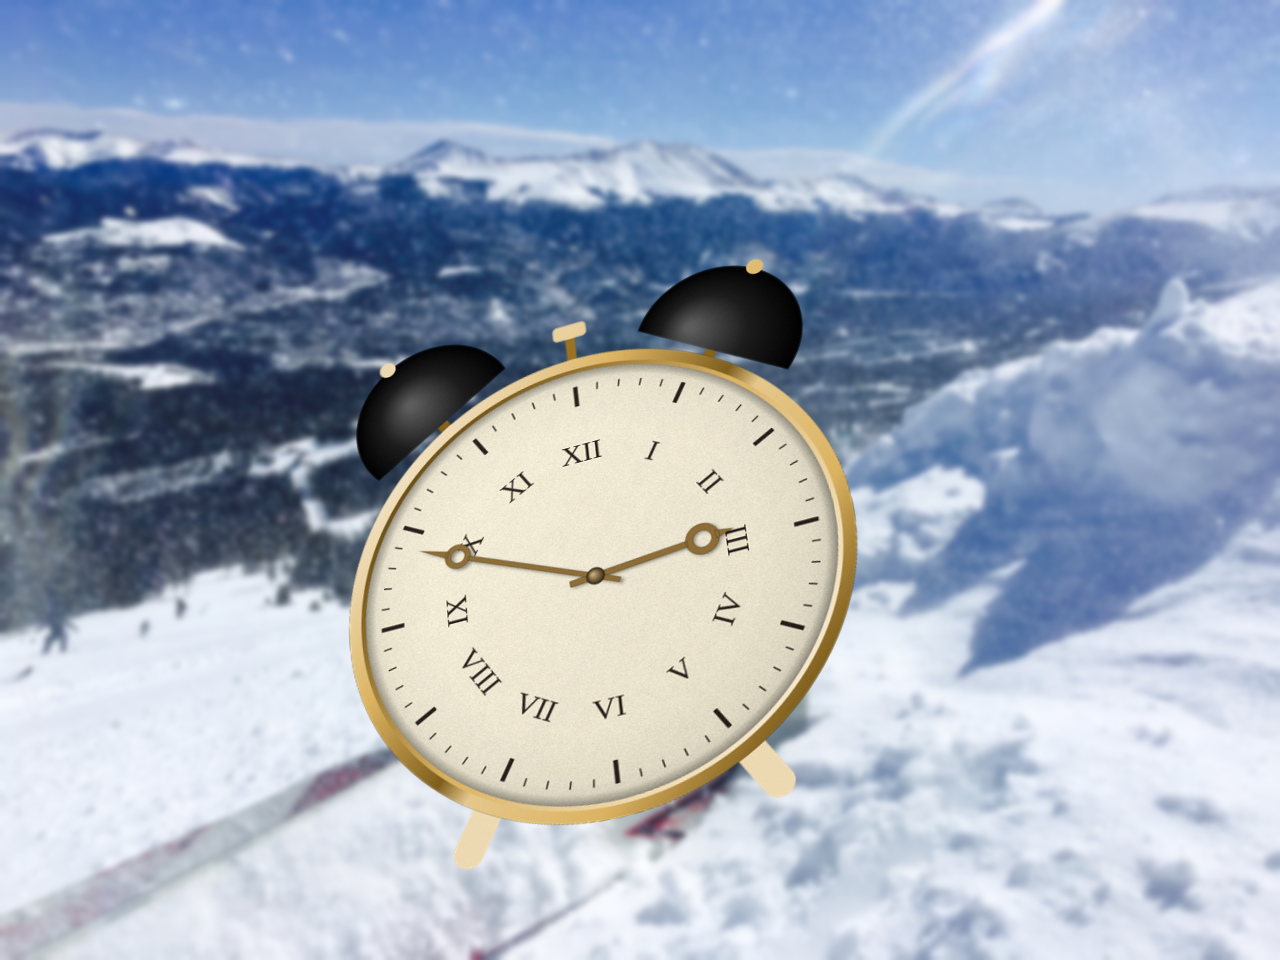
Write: 2 h 49 min
